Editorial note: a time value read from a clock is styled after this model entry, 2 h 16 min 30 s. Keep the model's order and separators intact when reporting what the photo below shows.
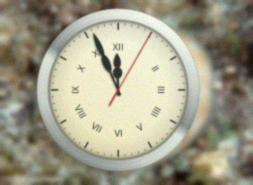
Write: 11 h 56 min 05 s
